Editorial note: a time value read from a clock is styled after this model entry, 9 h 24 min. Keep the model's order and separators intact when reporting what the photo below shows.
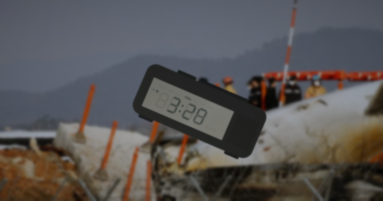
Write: 3 h 28 min
